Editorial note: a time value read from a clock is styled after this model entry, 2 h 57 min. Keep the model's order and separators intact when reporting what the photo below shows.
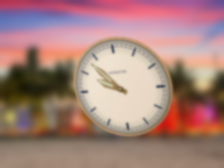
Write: 9 h 53 min
